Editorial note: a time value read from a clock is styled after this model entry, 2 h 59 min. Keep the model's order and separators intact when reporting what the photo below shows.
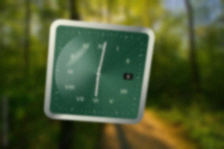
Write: 6 h 01 min
